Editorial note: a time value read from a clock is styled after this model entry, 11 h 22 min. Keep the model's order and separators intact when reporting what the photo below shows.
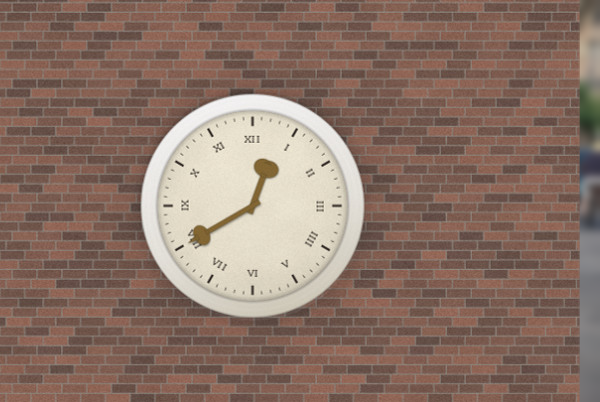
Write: 12 h 40 min
